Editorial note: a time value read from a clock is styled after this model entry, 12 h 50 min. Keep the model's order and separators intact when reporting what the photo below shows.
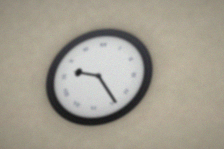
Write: 9 h 24 min
